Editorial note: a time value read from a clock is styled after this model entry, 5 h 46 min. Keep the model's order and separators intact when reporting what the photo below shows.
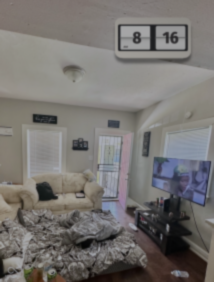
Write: 8 h 16 min
